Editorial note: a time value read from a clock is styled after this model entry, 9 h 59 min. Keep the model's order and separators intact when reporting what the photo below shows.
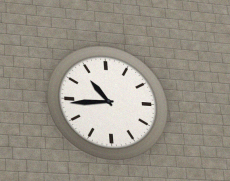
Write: 10 h 44 min
